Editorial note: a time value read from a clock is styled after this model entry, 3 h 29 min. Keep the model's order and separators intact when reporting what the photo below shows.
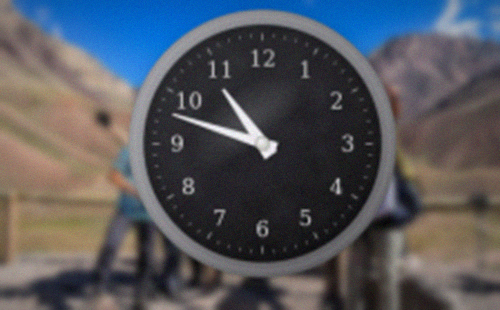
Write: 10 h 48 min
